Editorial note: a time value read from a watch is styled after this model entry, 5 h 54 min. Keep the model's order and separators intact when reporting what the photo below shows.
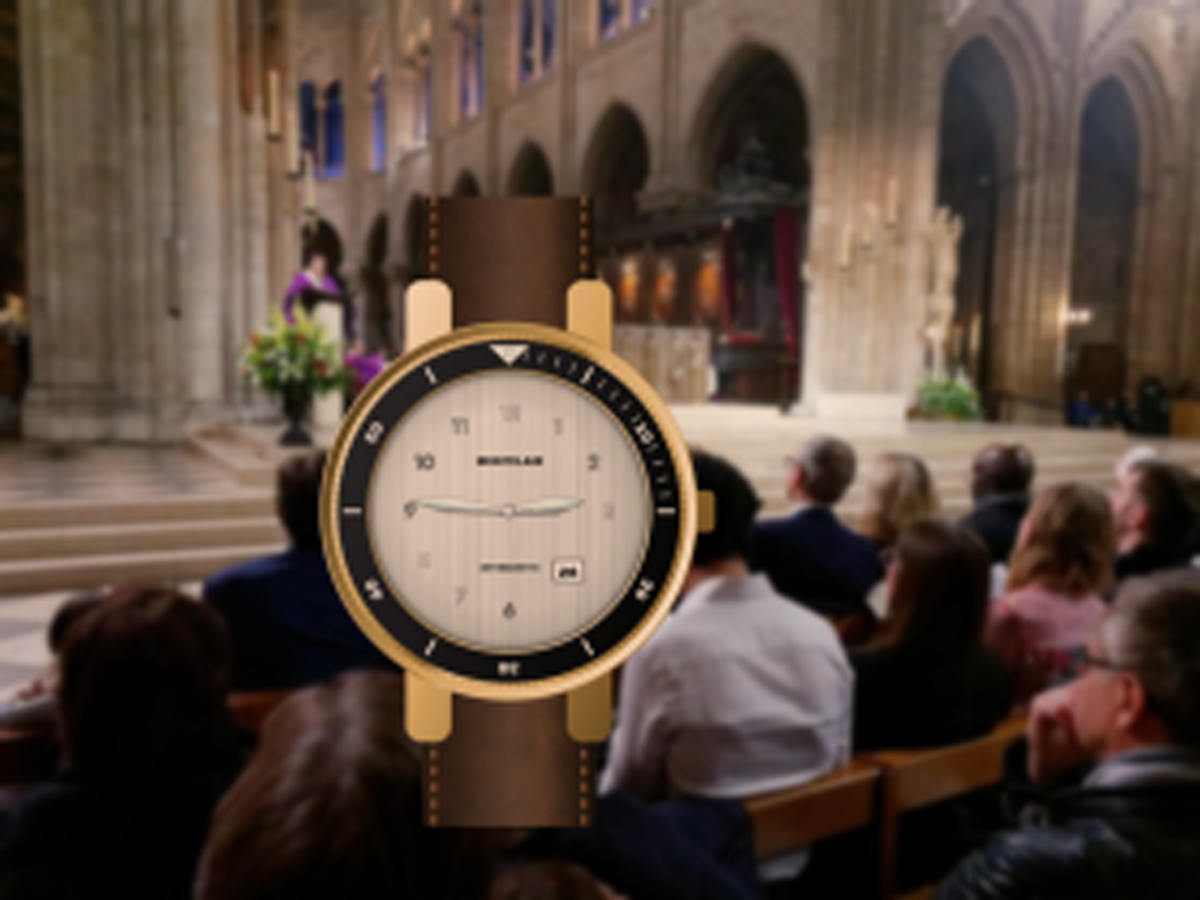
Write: 2 h 46 min
